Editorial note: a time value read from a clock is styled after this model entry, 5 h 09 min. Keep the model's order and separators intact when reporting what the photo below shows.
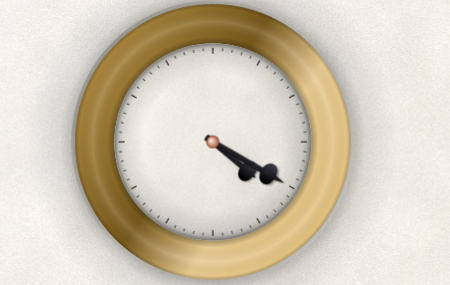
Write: 4 h 20 min
